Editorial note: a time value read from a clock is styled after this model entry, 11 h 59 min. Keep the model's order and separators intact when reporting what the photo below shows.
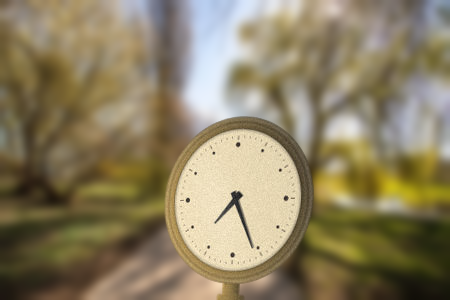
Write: 7 h 26 min
